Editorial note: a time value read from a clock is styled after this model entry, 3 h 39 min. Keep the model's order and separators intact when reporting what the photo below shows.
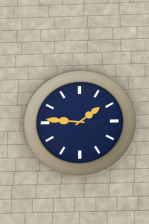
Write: 1 h 46 min
